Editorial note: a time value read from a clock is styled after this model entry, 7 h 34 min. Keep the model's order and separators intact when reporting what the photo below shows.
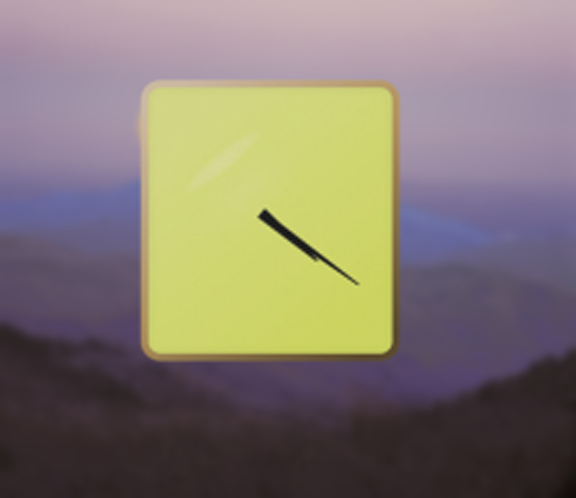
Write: 4 h 21 min
